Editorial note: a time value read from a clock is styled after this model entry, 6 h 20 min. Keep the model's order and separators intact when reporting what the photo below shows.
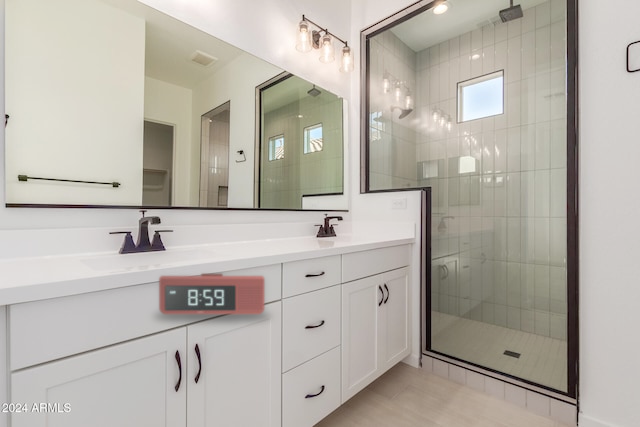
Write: 8 h 59 min
